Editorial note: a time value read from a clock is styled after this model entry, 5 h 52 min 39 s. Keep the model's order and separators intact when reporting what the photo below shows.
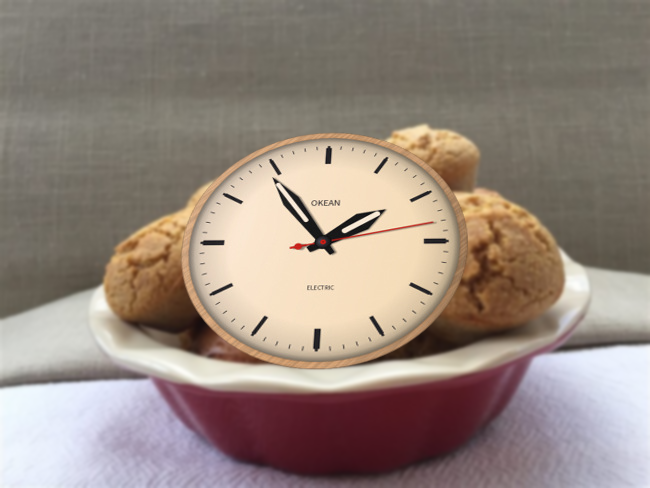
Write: 1 h 54 min 13 s
